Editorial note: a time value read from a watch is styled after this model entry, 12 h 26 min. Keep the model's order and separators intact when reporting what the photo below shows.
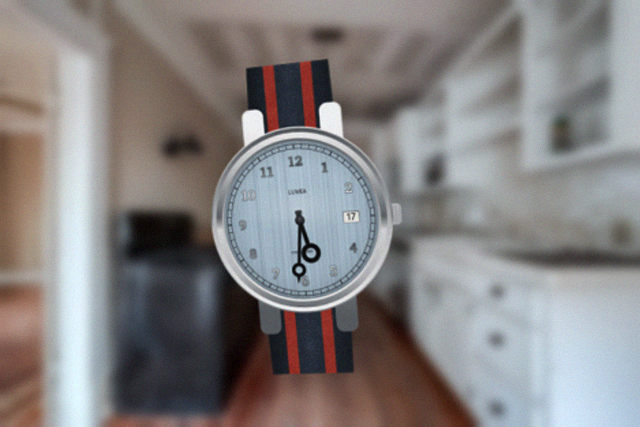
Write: 5 h 31 min
